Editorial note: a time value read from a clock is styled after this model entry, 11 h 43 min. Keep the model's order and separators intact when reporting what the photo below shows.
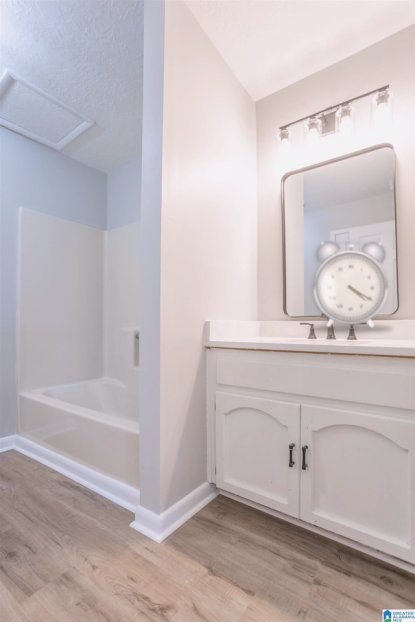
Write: 4 h 20 min
